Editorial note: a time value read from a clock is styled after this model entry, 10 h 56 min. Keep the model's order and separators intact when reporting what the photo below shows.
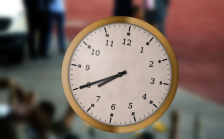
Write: 7 h 40 min
